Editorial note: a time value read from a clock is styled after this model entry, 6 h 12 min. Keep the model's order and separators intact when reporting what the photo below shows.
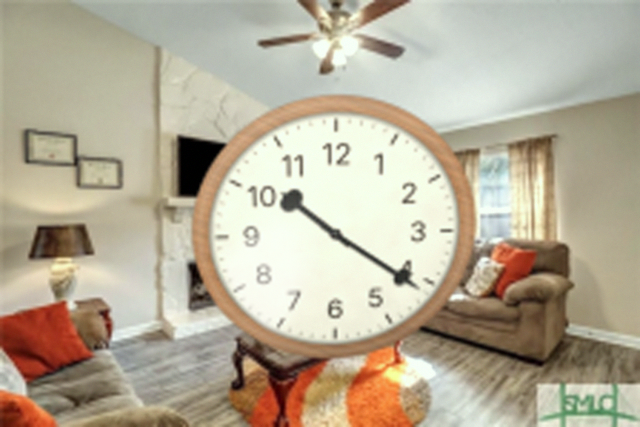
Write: 10 h 21 min
